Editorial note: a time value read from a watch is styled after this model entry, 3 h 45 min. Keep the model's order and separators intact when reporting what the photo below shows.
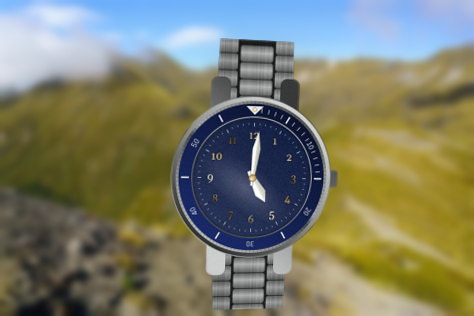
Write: 5 h 01 min
